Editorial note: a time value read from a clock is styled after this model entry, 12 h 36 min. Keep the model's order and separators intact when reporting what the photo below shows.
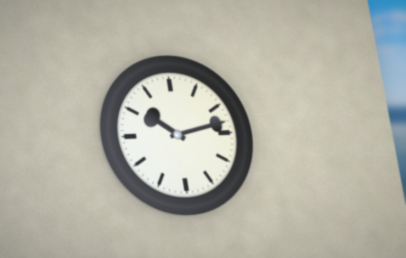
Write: 10 h 13 min
